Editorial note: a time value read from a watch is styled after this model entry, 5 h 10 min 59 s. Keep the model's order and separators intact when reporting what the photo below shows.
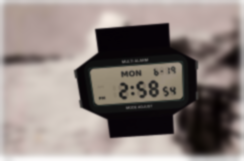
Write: 2 h 58 min 54 s
